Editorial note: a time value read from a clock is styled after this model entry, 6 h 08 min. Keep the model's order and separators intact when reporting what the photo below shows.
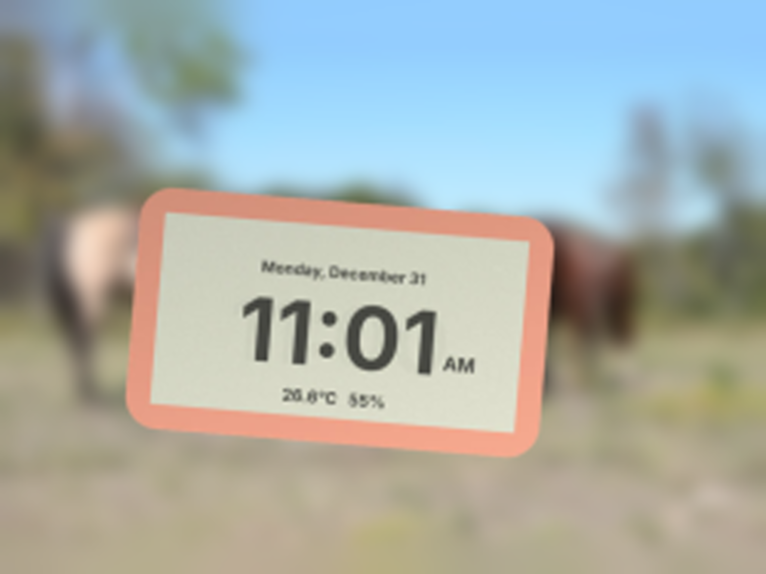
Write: 11 h 01 min
